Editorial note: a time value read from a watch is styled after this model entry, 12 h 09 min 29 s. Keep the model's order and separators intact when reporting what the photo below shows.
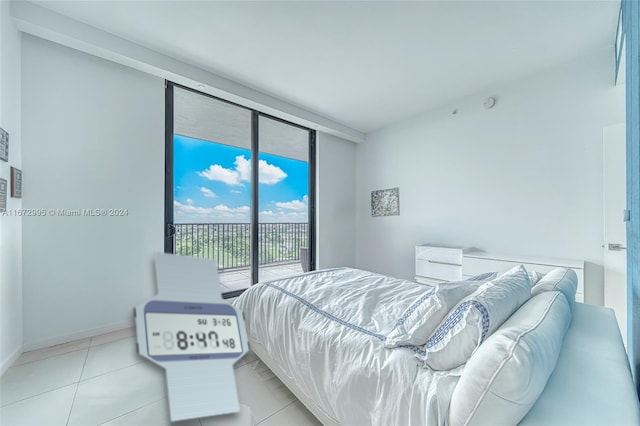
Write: 8 h 47 min 48 s
